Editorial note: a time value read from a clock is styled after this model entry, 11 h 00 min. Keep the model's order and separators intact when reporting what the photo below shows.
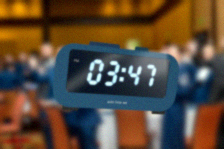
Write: 3 h 47 min
